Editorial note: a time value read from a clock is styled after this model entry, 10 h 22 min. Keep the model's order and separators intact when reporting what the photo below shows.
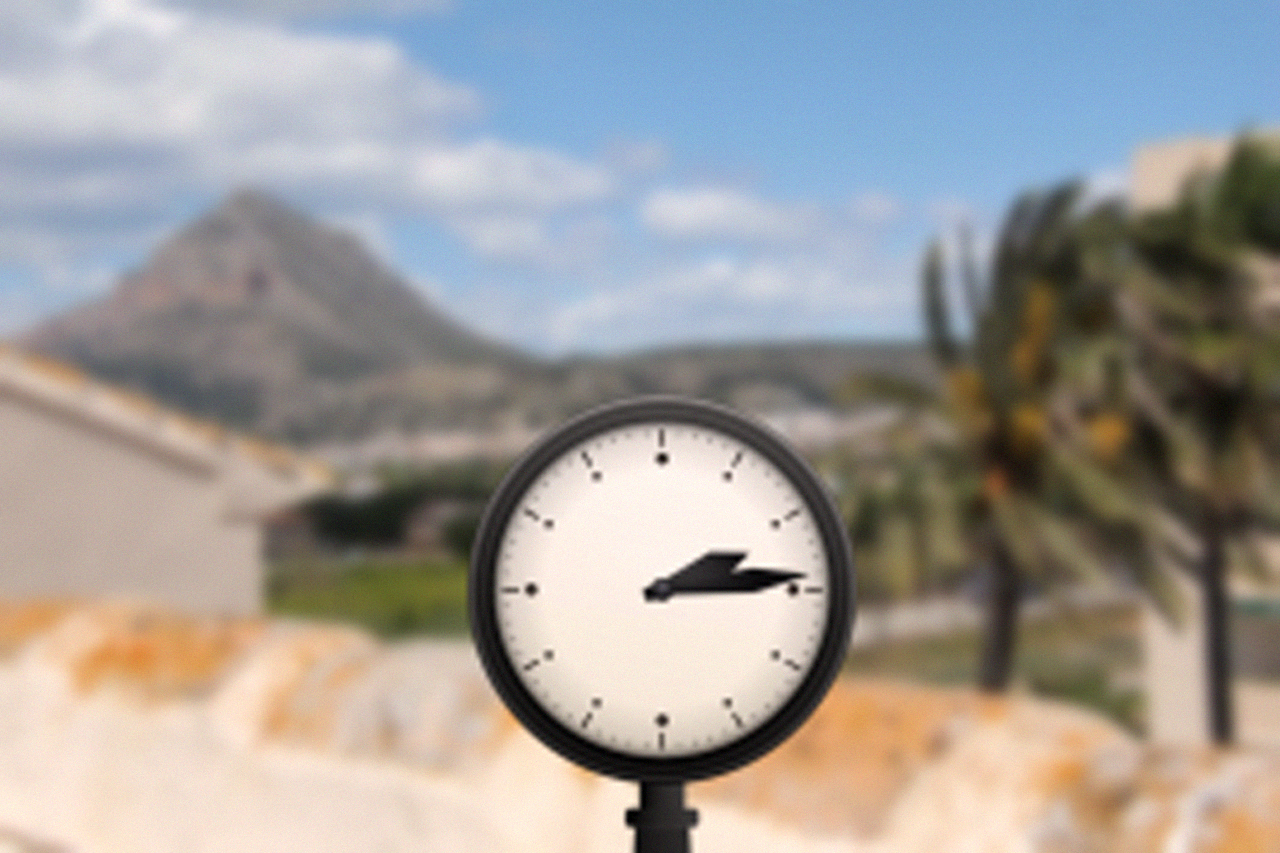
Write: 2 h 14 min
